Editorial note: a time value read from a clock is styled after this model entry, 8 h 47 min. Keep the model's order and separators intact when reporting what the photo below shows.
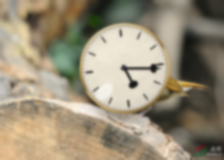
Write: 5 h 16 min
